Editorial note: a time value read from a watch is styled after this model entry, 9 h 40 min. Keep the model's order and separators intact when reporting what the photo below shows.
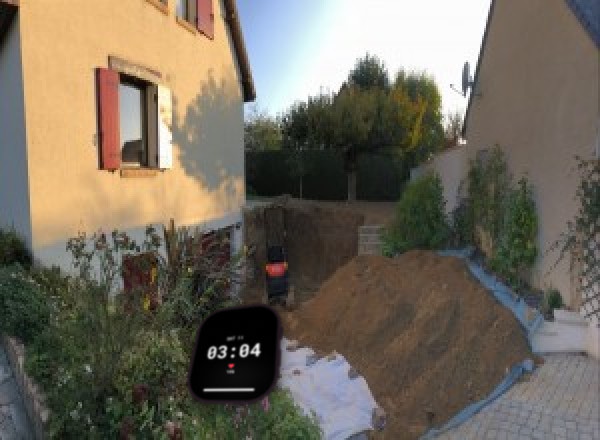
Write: 3 h 04 min
